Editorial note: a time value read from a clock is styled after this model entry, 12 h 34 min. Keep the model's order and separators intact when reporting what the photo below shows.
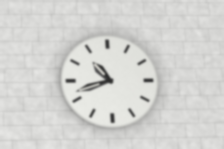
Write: 10 h 42 min
